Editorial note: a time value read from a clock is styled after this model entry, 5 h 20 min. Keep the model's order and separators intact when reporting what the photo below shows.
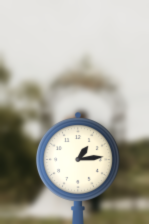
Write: 1 h 14 min
